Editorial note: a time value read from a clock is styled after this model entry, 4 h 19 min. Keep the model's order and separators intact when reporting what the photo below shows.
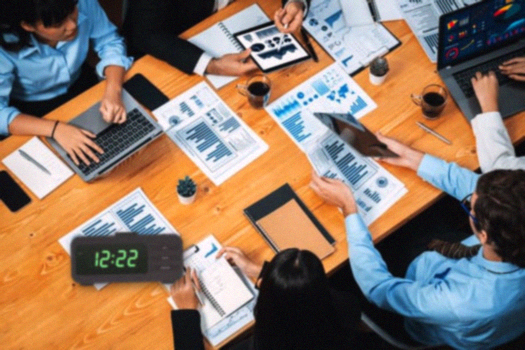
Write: 12 h 22 min
